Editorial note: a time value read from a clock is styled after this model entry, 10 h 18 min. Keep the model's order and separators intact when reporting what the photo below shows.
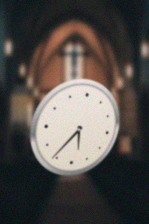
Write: 5 h 36 min
